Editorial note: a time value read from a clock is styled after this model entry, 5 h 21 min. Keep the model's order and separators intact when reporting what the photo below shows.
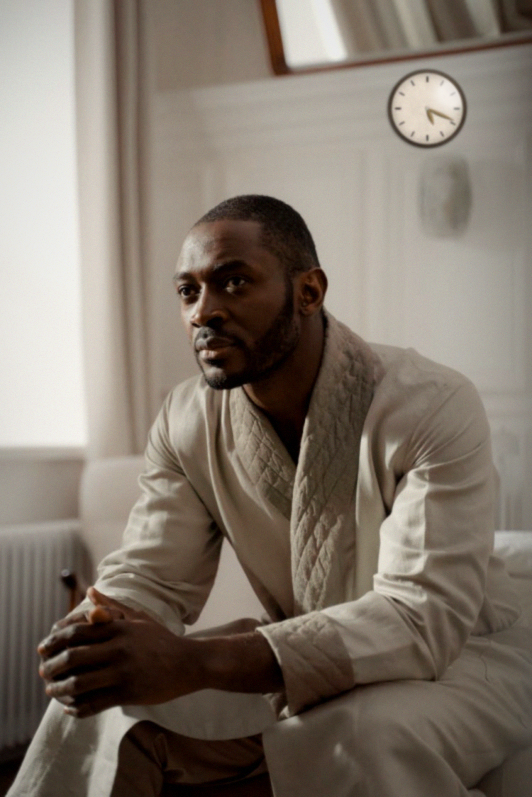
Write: 5 h 19 min
